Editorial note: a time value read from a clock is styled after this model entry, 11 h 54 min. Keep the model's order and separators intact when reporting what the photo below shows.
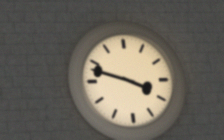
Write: 3 h 48 min
